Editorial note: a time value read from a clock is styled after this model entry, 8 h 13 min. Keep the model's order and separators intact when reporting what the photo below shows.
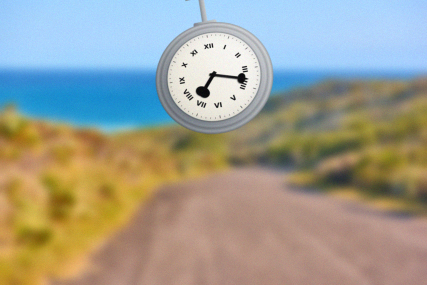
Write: 7 h 18 min
